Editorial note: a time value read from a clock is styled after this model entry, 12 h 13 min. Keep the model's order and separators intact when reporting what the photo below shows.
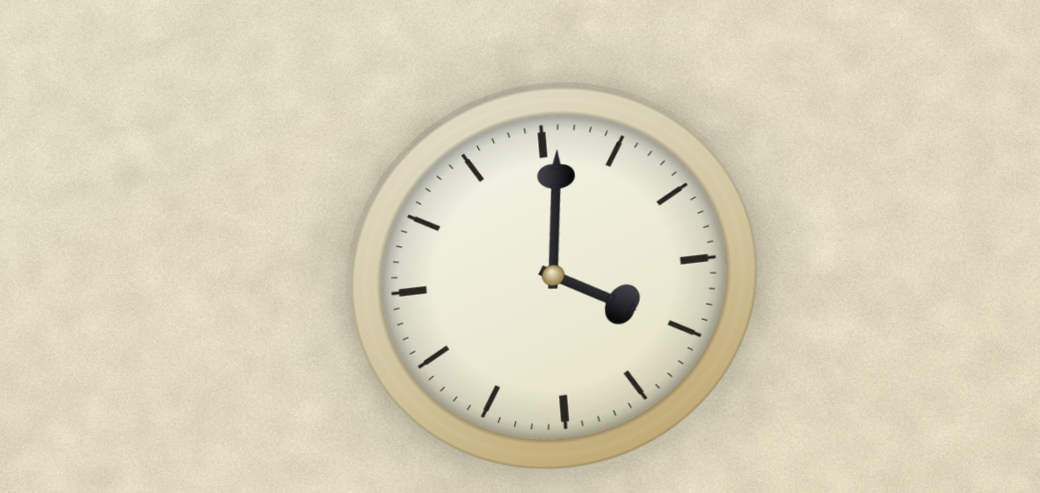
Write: 4 h 01 min
